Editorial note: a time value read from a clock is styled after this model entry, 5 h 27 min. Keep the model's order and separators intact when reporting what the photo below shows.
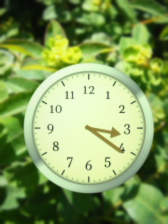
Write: 3 h 21 min
